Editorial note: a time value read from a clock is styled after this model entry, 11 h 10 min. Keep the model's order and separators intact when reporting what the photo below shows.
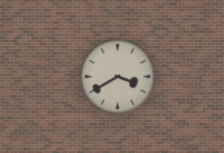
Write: 3 h 40 min
